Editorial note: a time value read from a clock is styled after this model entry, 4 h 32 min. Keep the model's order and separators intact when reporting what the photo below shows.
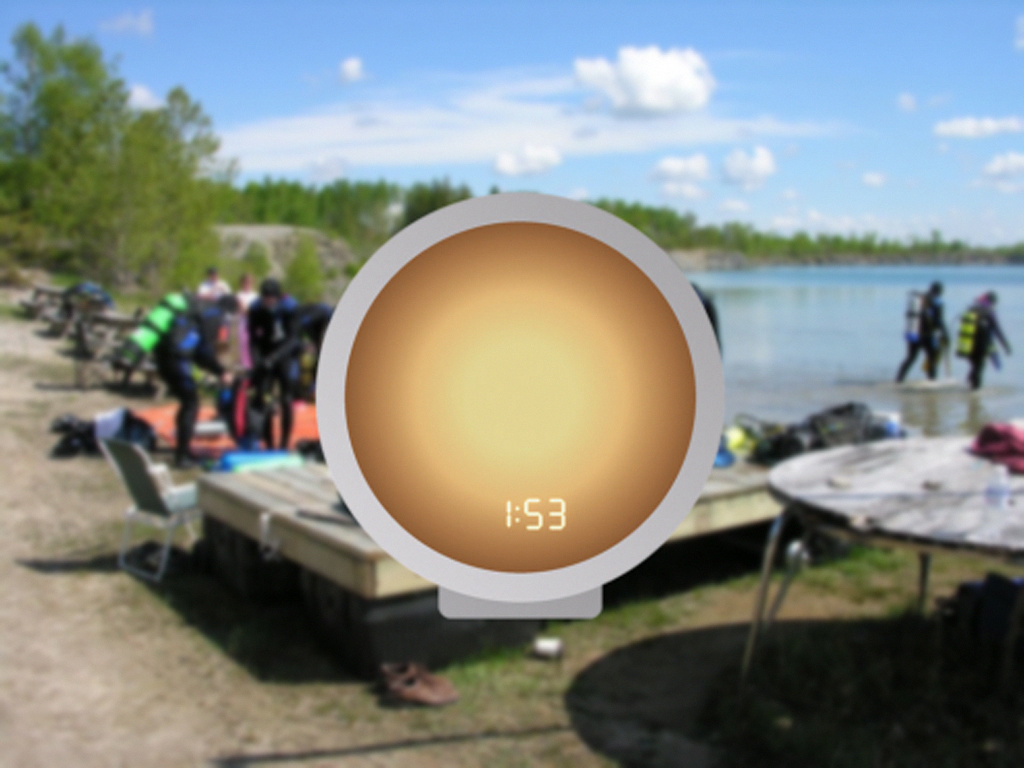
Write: 1 h 53 min
